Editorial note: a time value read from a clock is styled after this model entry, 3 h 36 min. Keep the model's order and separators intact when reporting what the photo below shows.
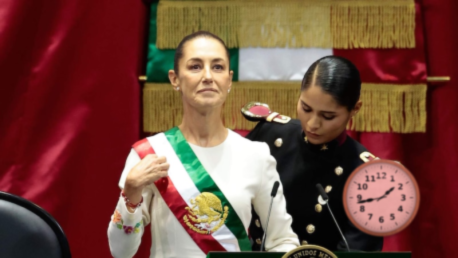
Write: 1 h 43 min
